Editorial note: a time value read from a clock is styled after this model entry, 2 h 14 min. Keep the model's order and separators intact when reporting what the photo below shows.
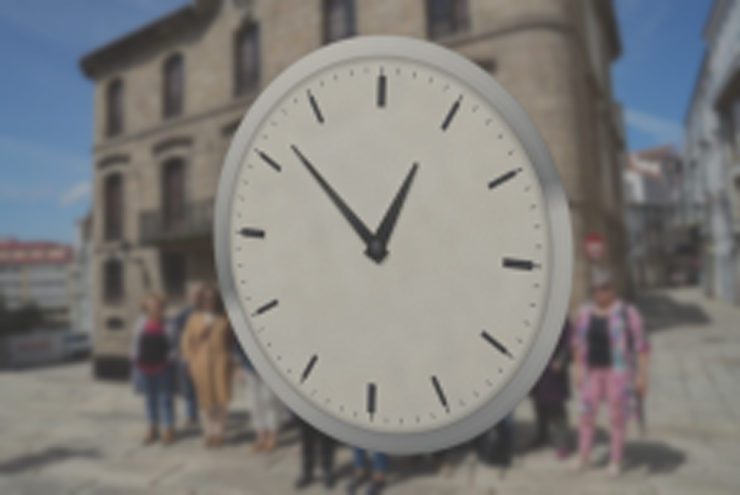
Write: 12 h 52 min
